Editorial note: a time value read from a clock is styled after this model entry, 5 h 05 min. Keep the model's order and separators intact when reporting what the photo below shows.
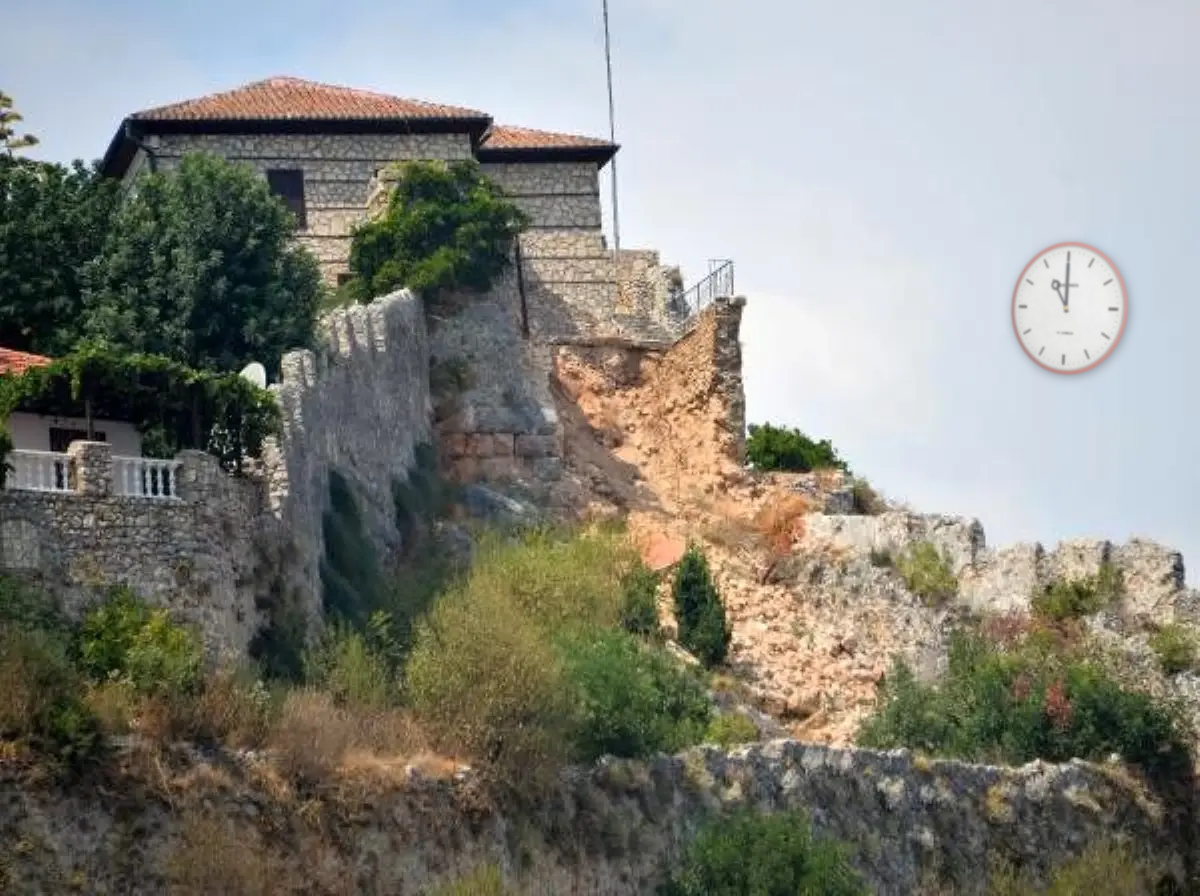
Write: 11 h 00 min
